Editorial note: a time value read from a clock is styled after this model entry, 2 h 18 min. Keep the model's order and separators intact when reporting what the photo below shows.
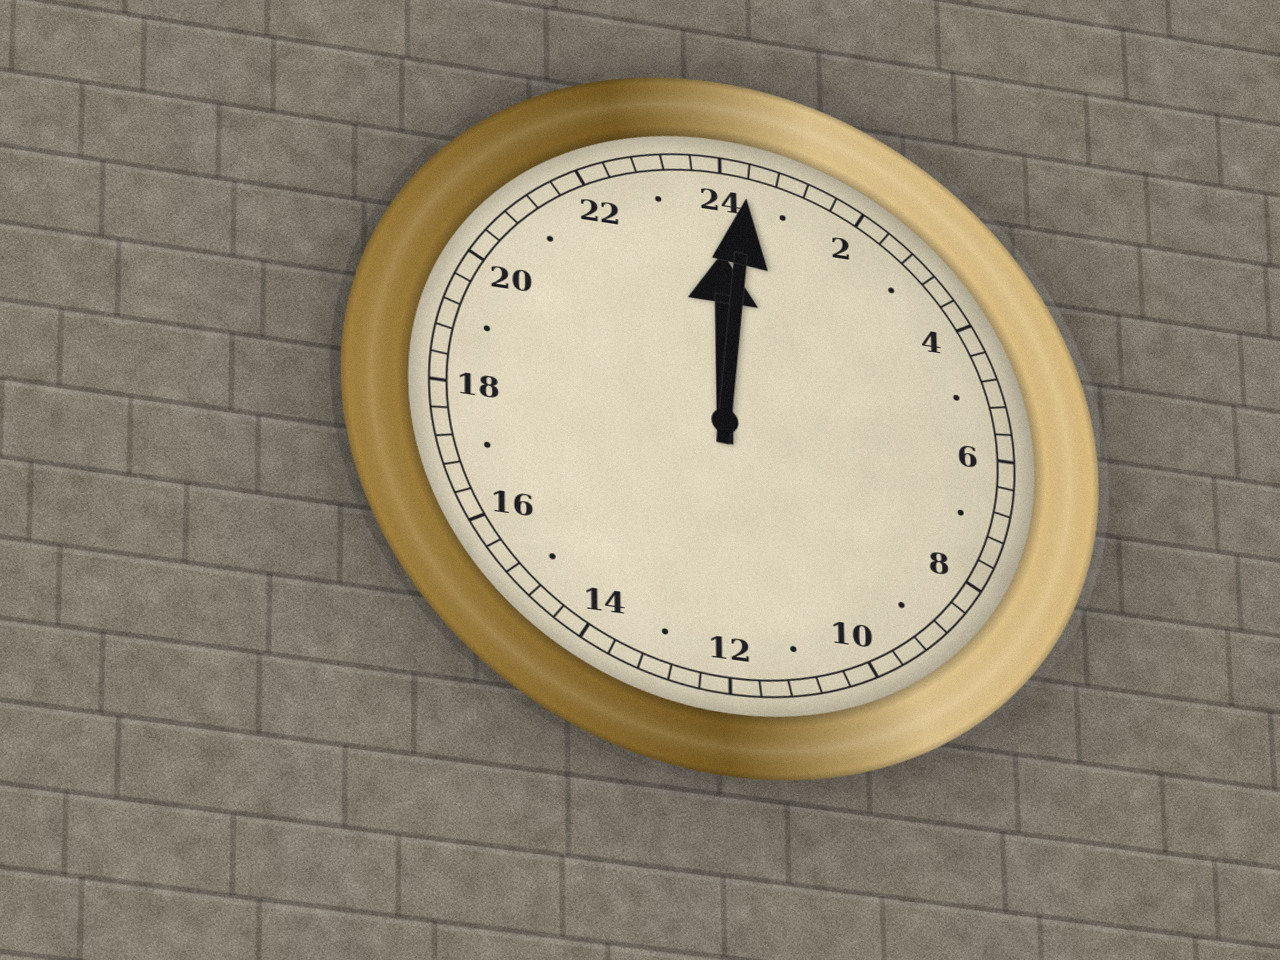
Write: 0 h 01 min
